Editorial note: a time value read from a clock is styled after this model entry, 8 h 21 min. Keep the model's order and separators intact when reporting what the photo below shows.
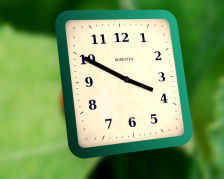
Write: 3 h 50 min
